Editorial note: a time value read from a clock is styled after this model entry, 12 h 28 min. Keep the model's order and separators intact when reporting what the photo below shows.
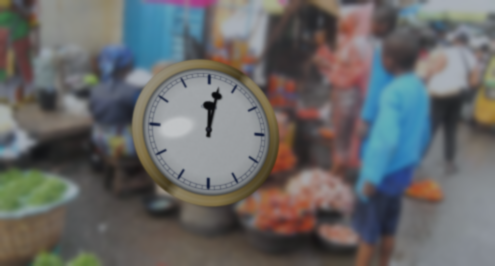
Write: 12 h 02 min
